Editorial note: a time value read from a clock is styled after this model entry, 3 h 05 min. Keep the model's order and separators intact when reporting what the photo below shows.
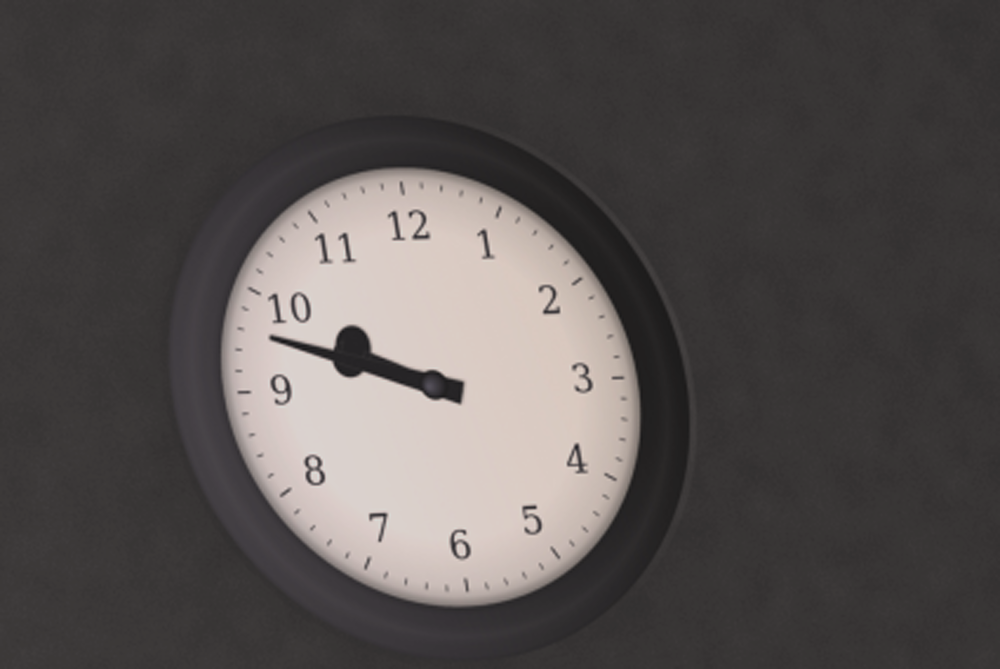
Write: 9 h 48 min
